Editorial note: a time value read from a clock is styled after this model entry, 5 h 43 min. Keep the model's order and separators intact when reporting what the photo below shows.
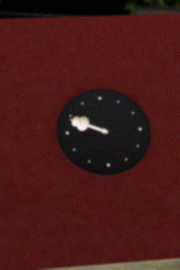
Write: 9 h 49 min
